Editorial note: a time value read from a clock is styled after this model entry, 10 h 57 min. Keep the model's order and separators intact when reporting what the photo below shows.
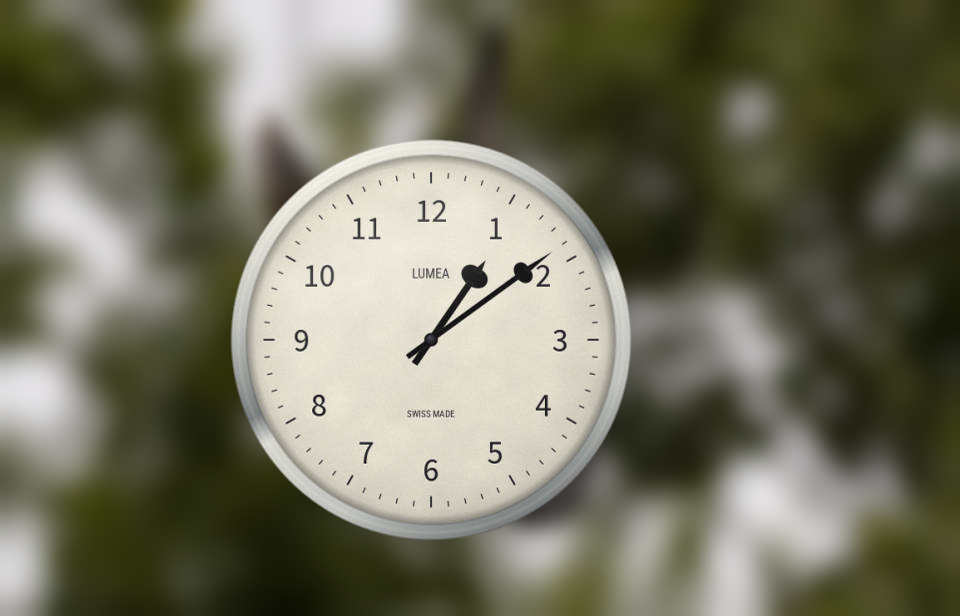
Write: 1 h 09 min
